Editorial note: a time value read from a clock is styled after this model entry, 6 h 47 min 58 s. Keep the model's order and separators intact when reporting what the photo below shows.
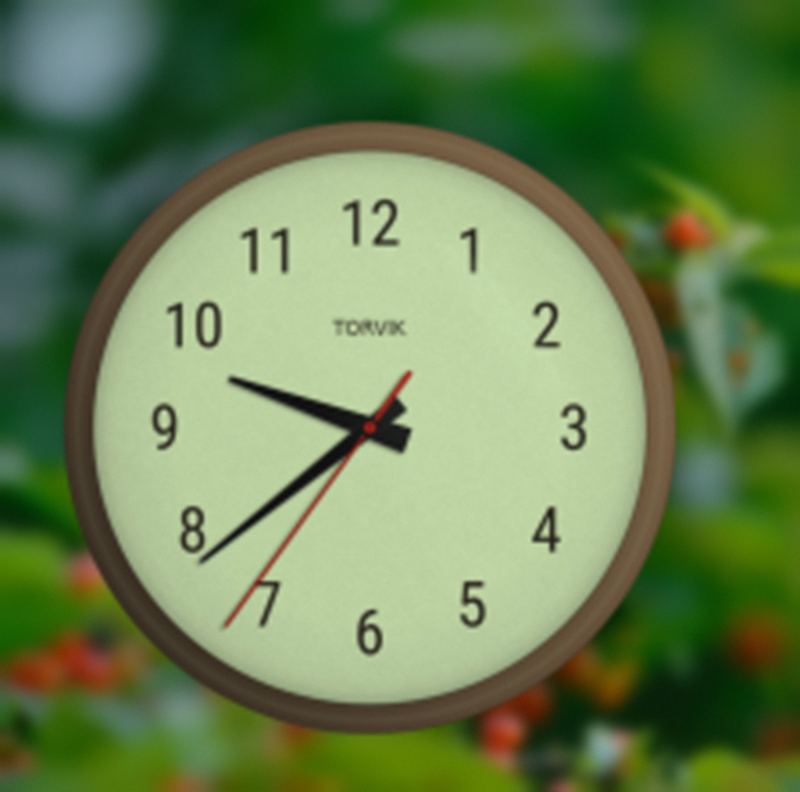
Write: 9 h 38 min 36 s
